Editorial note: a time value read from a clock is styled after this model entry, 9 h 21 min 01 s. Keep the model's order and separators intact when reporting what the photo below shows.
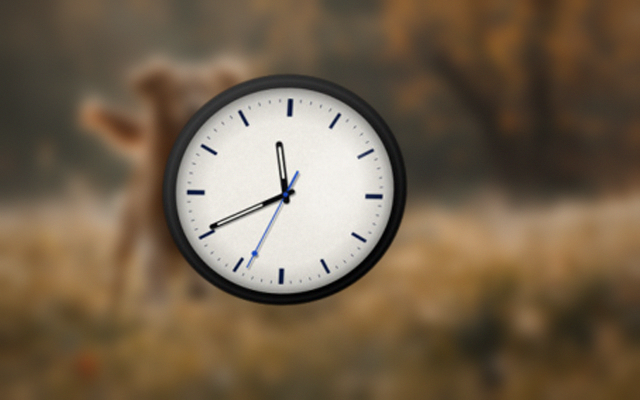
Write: 11 h 40 min 34 s
